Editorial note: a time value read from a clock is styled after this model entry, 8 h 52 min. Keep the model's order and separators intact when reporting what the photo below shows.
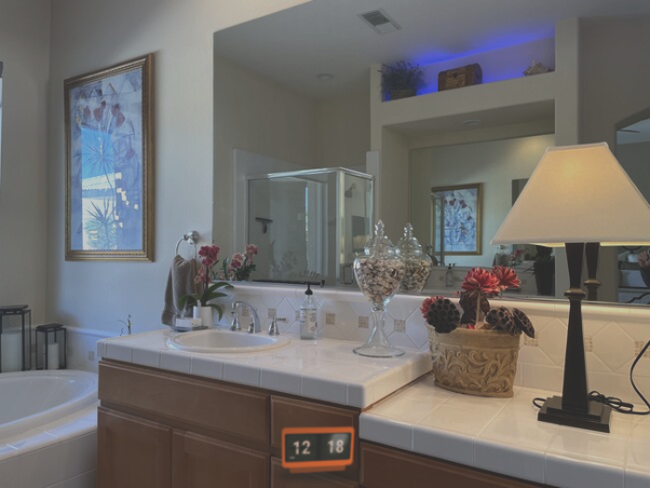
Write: 12 h 18 min
